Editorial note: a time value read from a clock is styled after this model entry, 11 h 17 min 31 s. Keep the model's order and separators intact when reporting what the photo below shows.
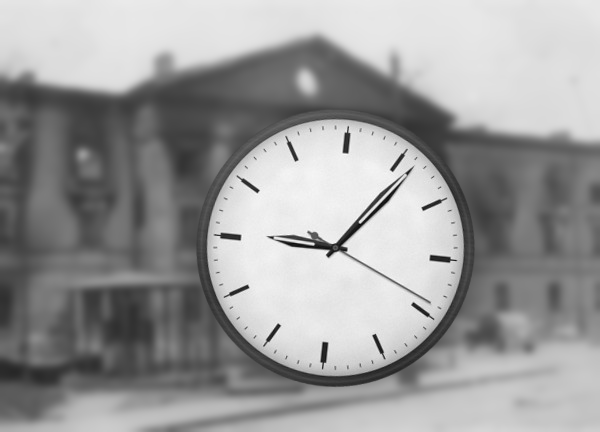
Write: 9 h 06 min 19 s
